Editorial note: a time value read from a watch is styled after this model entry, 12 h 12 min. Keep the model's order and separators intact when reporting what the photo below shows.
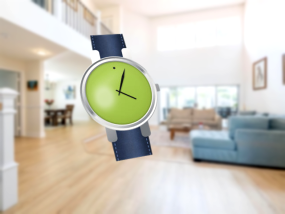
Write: 4 h 04 min
